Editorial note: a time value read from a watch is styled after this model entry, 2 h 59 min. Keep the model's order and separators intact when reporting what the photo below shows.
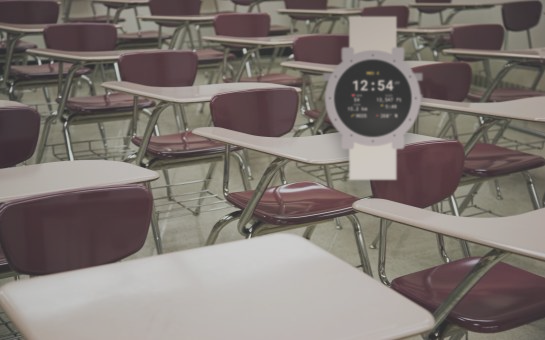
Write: 12 h 54 min
